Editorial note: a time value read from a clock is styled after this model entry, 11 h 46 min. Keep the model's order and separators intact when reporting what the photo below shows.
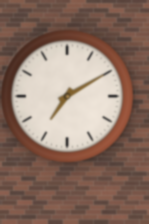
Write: 7 h 10 min
